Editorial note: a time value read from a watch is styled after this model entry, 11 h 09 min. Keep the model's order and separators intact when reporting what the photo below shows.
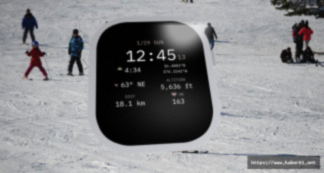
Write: 12 h 45 min
